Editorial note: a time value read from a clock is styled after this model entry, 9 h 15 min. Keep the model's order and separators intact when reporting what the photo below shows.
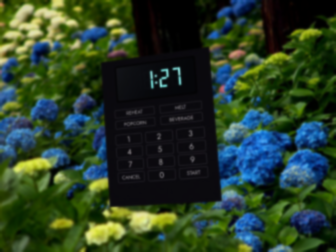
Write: 1 h 27 min
